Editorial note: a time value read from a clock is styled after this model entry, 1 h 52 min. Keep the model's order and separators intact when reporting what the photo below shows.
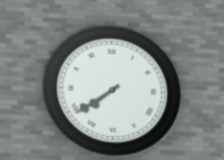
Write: 7 h 39 min
